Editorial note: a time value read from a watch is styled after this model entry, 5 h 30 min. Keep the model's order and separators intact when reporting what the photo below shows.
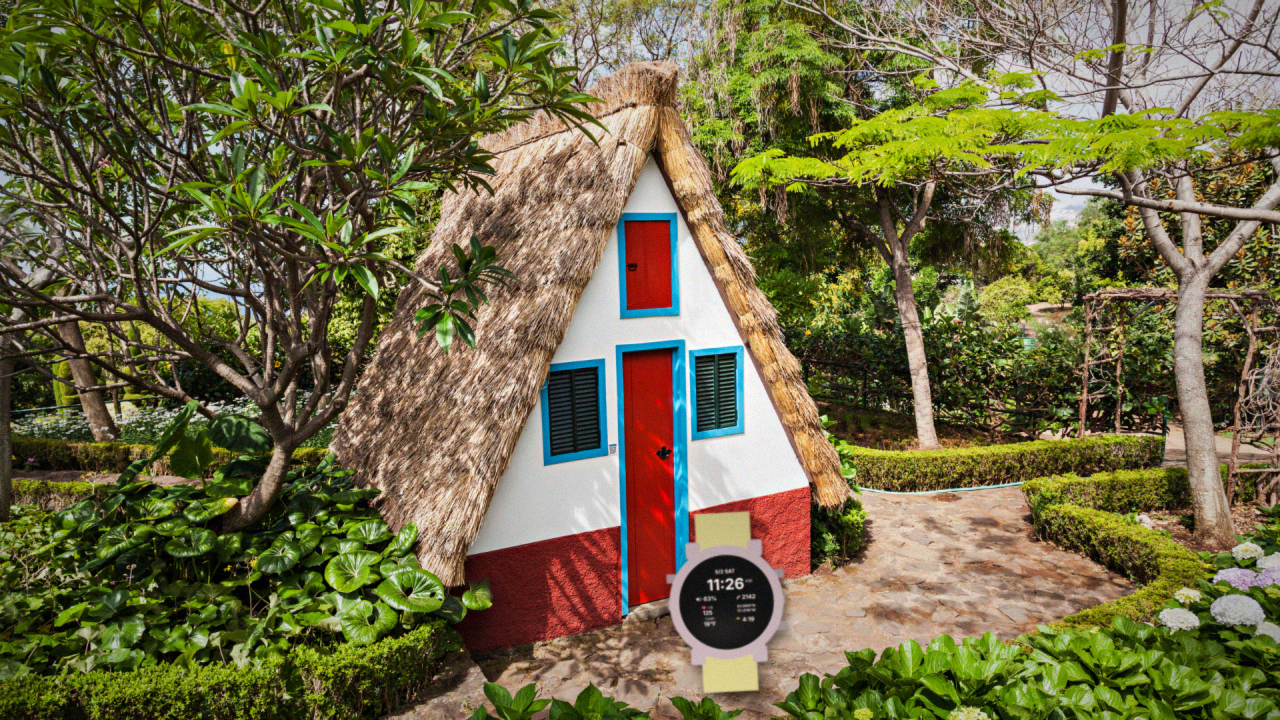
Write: 11 h 26 min
